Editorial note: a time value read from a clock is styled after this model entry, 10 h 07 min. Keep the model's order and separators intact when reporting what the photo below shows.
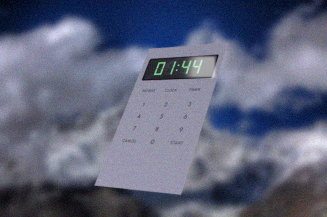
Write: 1 h 44 min
